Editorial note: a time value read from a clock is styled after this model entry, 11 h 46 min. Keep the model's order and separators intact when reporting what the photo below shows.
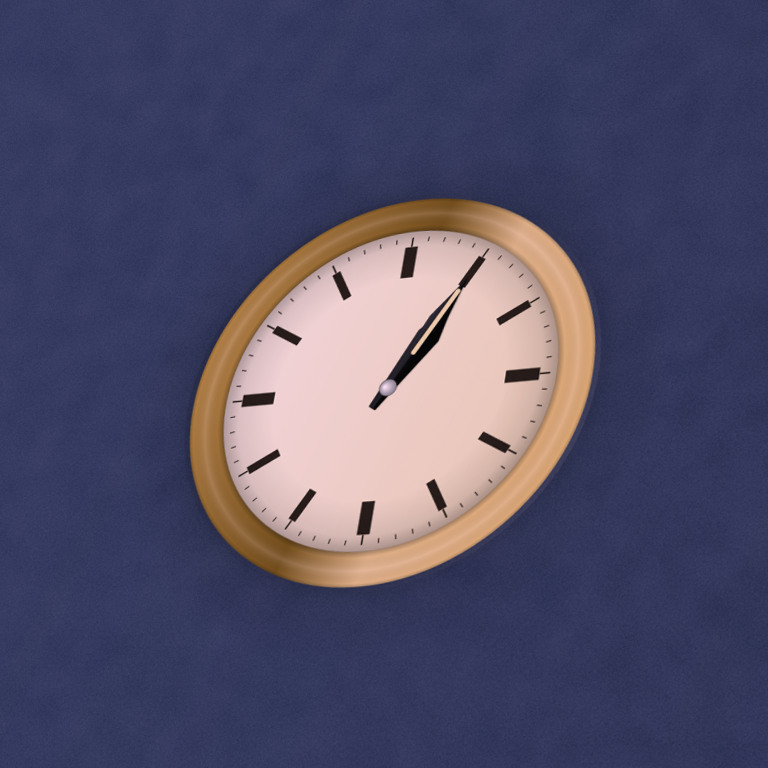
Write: 1 h 05 min
